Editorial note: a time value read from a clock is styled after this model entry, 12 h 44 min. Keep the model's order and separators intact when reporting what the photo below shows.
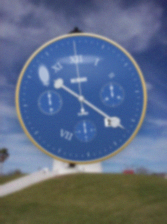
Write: 10 h 22 min
